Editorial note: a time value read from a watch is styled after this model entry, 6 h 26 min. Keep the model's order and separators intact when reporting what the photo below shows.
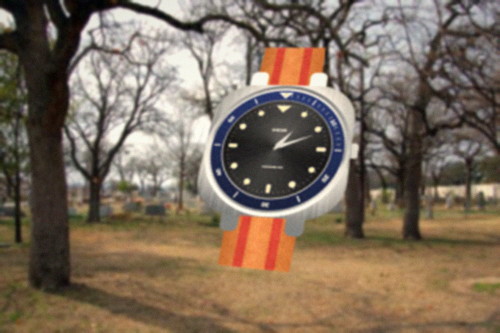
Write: 1 h 11 min
